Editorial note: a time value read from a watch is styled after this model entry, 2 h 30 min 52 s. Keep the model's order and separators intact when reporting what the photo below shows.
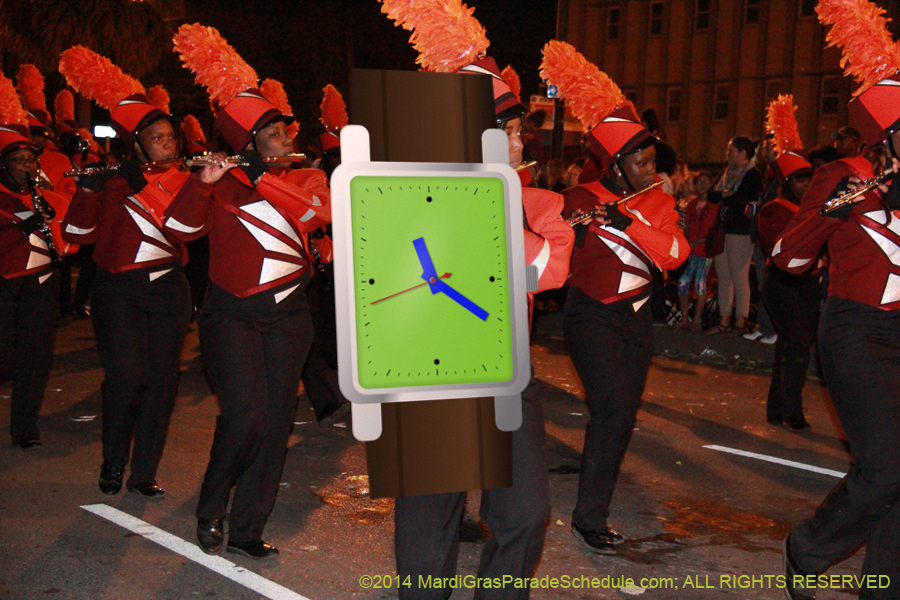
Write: 11 h 20 min 42 s
